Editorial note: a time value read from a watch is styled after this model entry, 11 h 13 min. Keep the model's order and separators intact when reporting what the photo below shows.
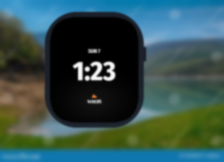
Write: 1 h 23 min
